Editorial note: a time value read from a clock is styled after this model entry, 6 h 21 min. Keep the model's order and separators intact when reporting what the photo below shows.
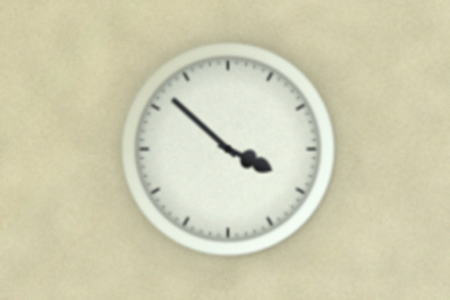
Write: 3 h 52 min
